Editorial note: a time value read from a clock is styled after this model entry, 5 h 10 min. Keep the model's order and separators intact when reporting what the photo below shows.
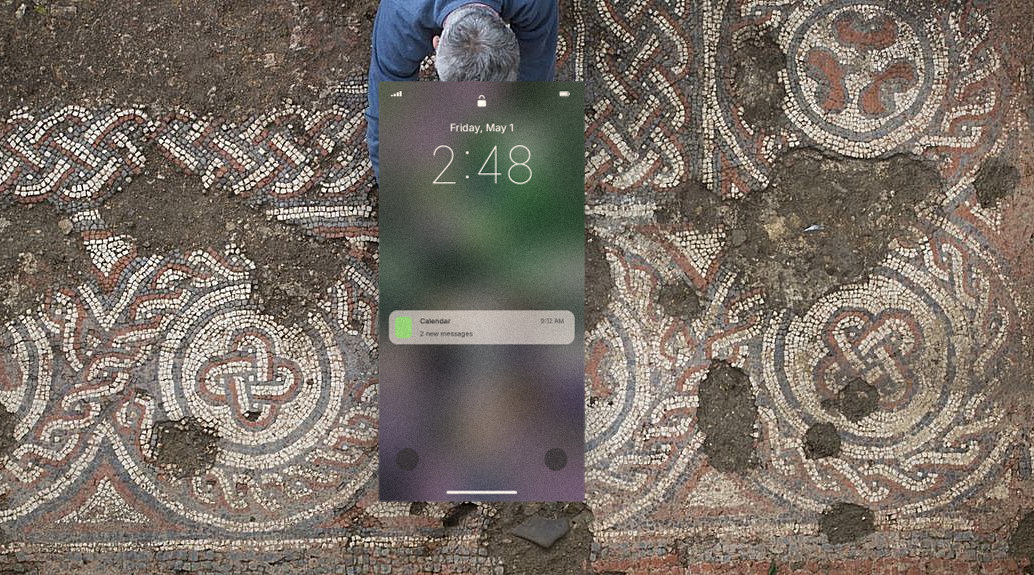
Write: 2 h 48 min
